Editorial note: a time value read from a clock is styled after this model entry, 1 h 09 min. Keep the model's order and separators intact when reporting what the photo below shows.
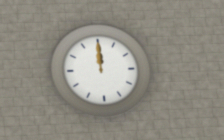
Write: 12 h 00 min
